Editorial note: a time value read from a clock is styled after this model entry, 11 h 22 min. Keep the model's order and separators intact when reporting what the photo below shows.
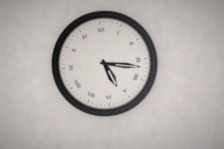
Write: 5 h 17 min
